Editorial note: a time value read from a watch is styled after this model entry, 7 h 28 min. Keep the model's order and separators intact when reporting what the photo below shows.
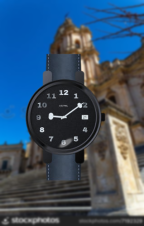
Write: 9 h 09 min
